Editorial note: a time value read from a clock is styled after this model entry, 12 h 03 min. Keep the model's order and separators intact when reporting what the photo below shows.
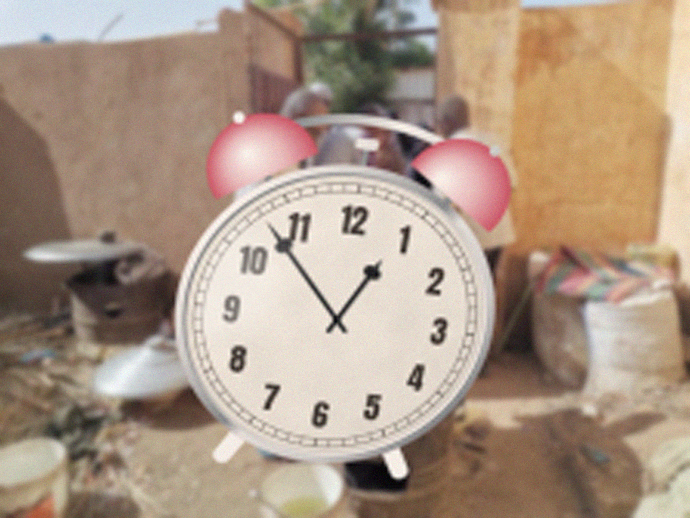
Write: 12 h 53 min
